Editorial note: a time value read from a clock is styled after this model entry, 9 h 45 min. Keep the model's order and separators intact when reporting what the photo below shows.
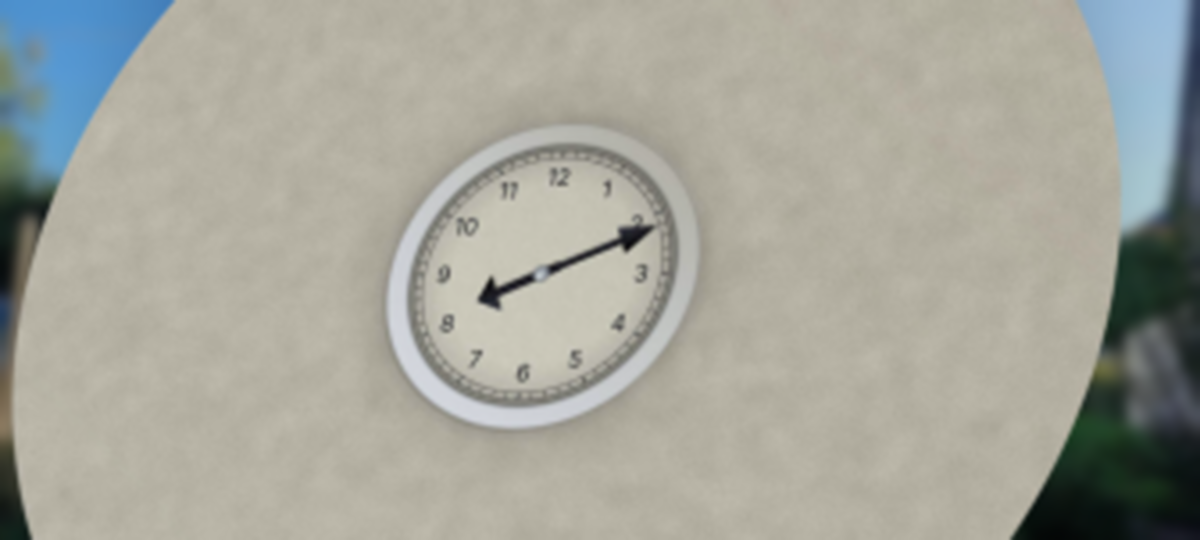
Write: 8 h 11 min
